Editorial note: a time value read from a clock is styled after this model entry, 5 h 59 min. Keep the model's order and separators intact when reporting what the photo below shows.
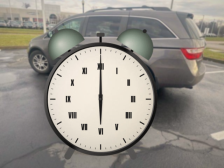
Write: 6 h 00 min
